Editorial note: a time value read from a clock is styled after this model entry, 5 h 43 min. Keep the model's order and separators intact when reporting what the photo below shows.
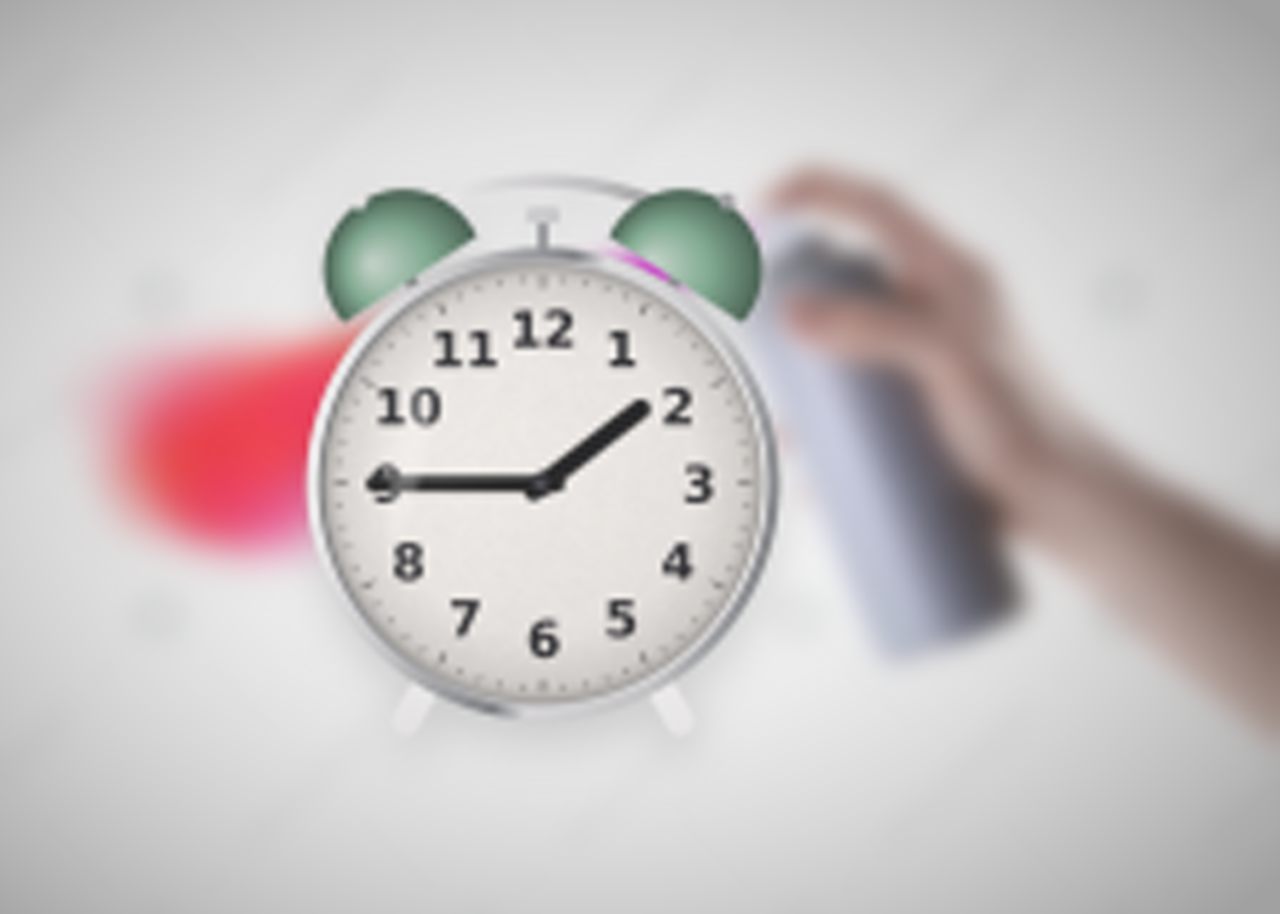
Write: 1 h 45 min
